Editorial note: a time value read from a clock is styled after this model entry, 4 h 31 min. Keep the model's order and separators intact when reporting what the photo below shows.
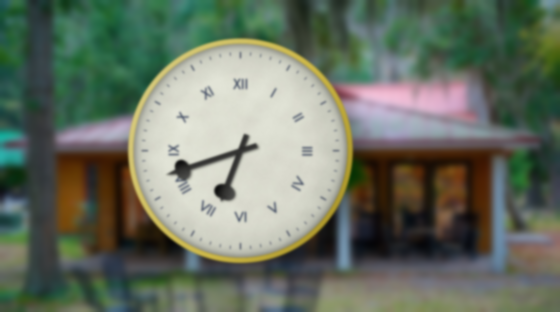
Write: 6 h 42 min
